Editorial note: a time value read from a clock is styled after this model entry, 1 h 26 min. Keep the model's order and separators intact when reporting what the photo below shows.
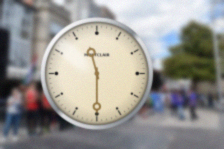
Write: 11 h 30 min
